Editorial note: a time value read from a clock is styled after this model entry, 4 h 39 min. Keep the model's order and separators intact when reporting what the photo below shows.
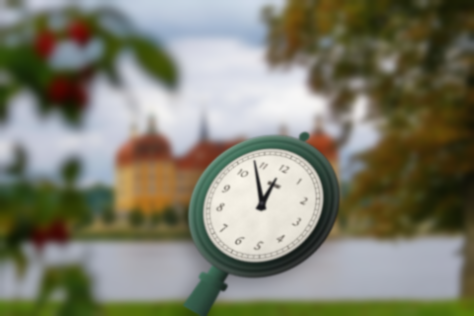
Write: 11 h 53 min
